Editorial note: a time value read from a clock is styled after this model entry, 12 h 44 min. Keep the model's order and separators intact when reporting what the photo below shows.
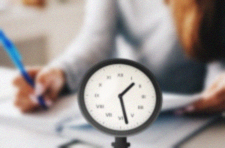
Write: 1 h 28 min
